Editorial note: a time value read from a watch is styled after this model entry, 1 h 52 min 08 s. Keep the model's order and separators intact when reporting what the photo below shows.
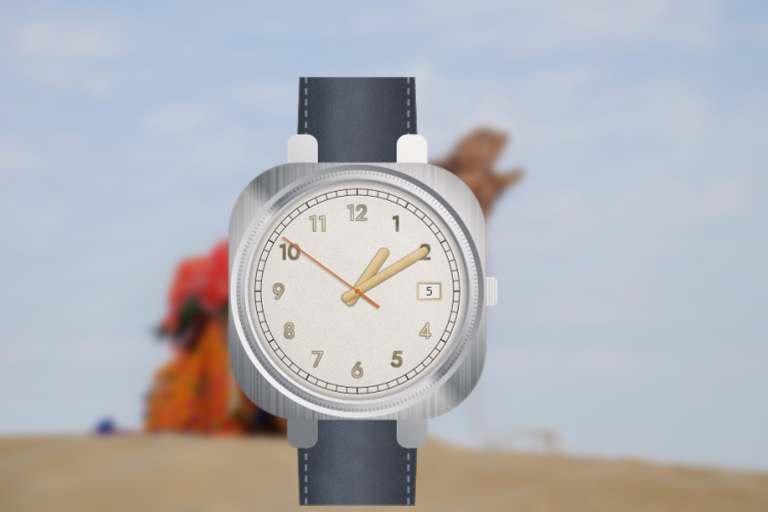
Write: 1 h 09 min 51 s
